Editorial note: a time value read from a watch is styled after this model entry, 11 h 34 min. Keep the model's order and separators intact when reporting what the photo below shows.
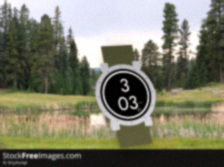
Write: 3 h 03 min
